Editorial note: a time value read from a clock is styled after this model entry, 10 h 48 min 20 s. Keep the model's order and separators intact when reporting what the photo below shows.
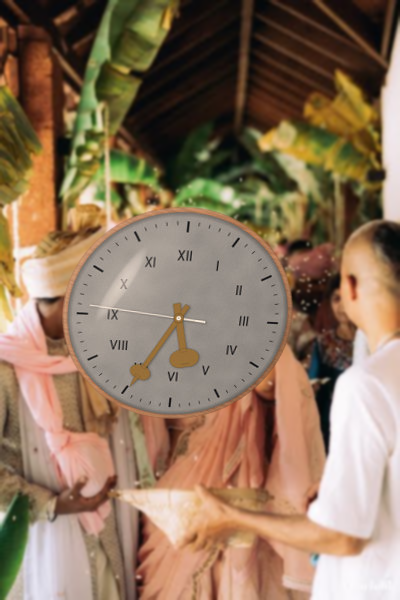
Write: 5 h 34 min 46 s
